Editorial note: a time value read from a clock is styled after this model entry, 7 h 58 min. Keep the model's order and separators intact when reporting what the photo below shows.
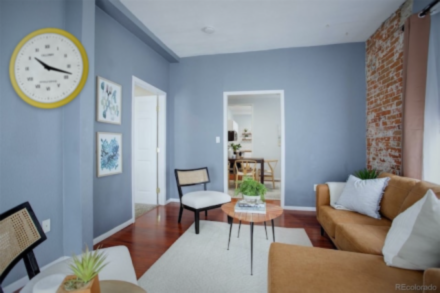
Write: 10 h 18 min
